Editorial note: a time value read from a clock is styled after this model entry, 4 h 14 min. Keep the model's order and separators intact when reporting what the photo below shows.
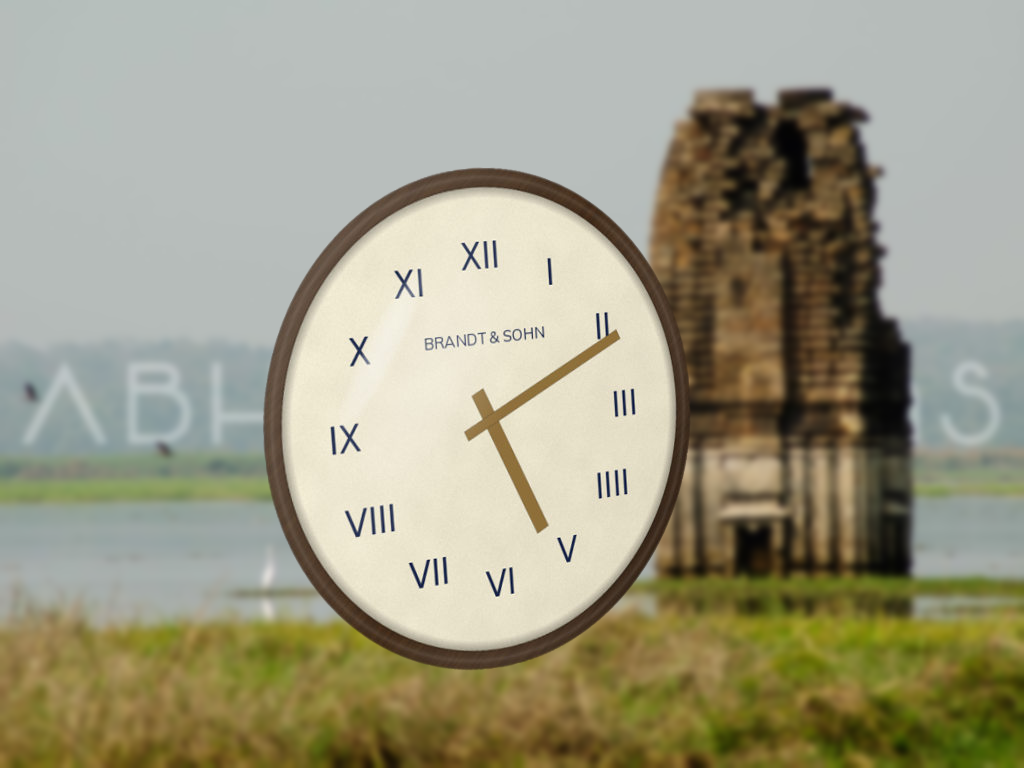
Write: 5 h 11 min
